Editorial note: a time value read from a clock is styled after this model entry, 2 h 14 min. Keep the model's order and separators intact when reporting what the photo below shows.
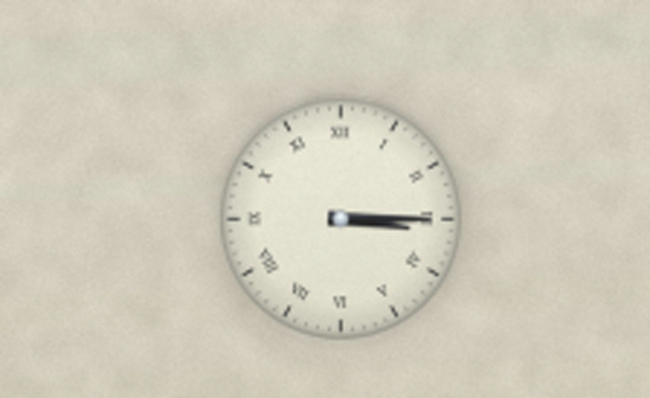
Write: 3 h 15 min
